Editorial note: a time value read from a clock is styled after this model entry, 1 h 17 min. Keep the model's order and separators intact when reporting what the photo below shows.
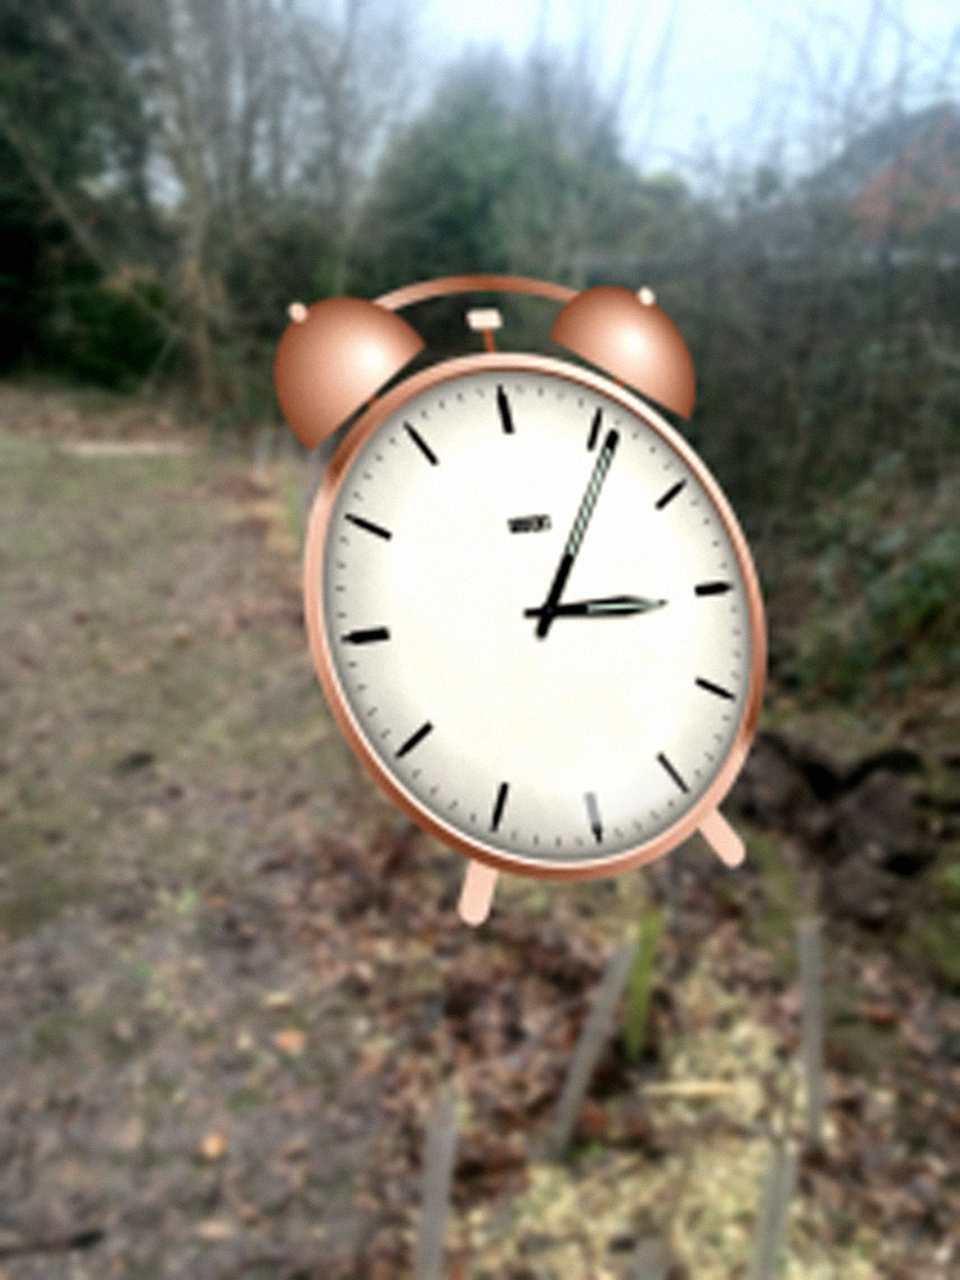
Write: 3 h 06 min
